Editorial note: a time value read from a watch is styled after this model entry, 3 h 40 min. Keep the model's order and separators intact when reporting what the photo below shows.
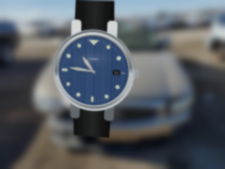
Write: 10 h 46 min
